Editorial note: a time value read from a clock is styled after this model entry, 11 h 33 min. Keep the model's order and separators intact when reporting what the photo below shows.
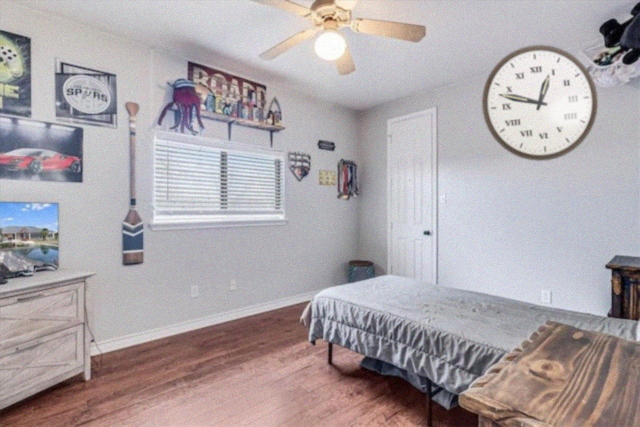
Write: 12 h 48 min
